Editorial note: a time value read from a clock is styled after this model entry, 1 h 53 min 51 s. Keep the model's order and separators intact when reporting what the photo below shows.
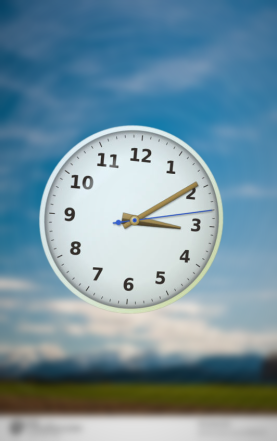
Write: 3 h 09 min 13 s
